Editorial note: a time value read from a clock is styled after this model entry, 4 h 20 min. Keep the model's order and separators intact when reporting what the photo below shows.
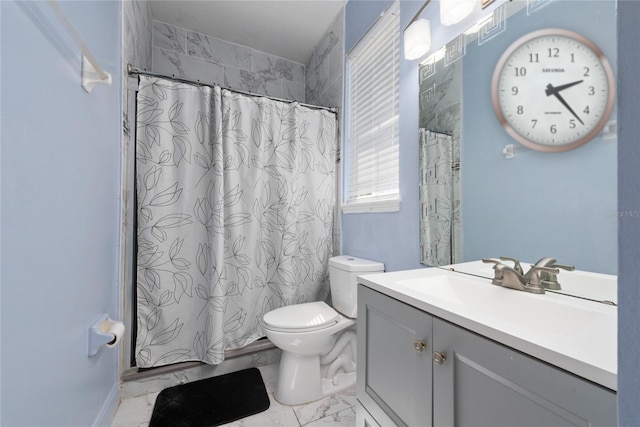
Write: 2 h 23 min
